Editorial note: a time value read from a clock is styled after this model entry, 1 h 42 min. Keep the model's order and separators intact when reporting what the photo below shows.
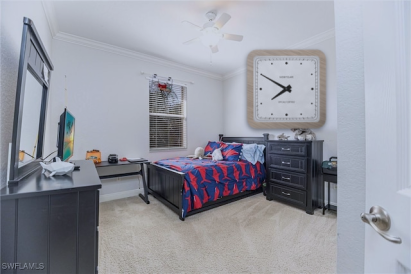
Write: 7 h 50 min
